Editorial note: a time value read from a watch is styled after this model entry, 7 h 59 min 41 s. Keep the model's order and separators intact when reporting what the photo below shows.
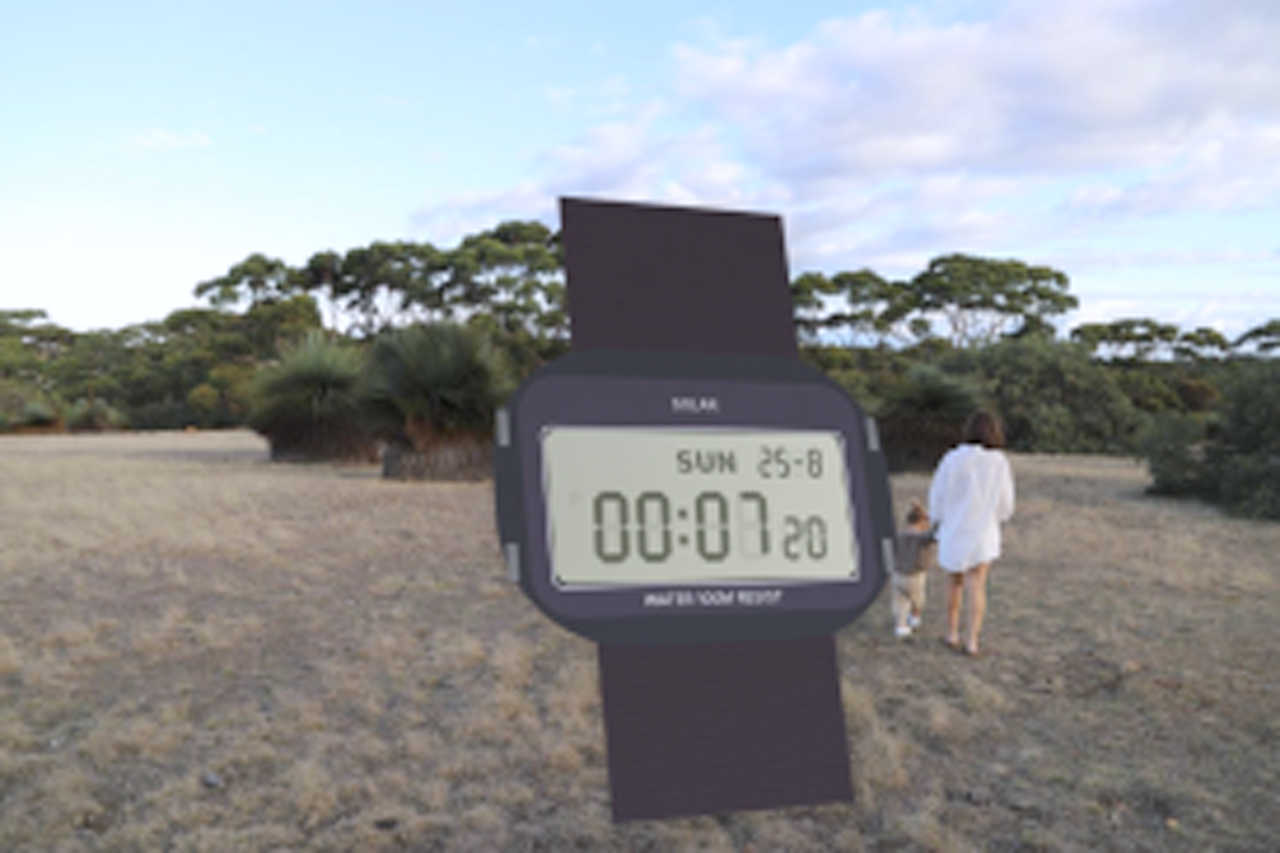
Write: 0 h 07 min 20 s
